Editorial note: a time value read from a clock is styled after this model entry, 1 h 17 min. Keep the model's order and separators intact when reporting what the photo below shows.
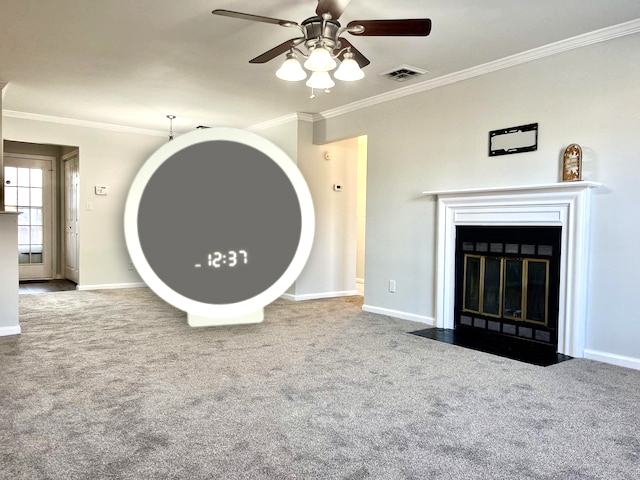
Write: 12 h 37 min
